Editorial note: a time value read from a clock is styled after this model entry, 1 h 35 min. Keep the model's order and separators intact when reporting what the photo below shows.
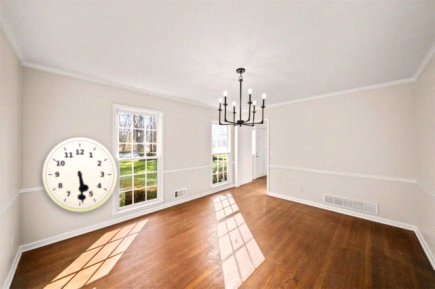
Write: 5 h 29 min
